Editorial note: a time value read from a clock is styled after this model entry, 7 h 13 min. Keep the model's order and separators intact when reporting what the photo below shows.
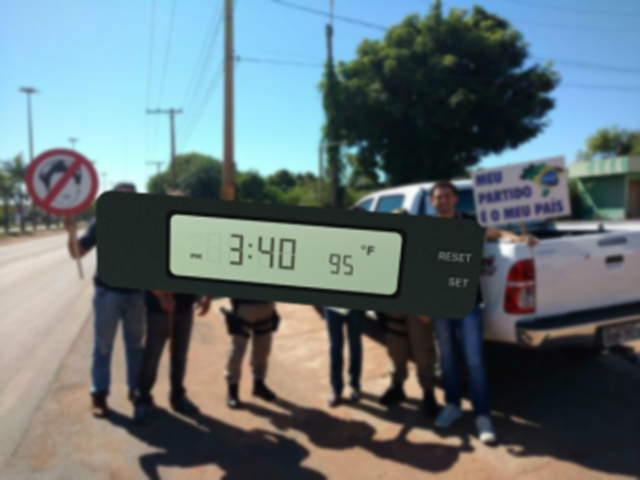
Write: 3 h 40 min
